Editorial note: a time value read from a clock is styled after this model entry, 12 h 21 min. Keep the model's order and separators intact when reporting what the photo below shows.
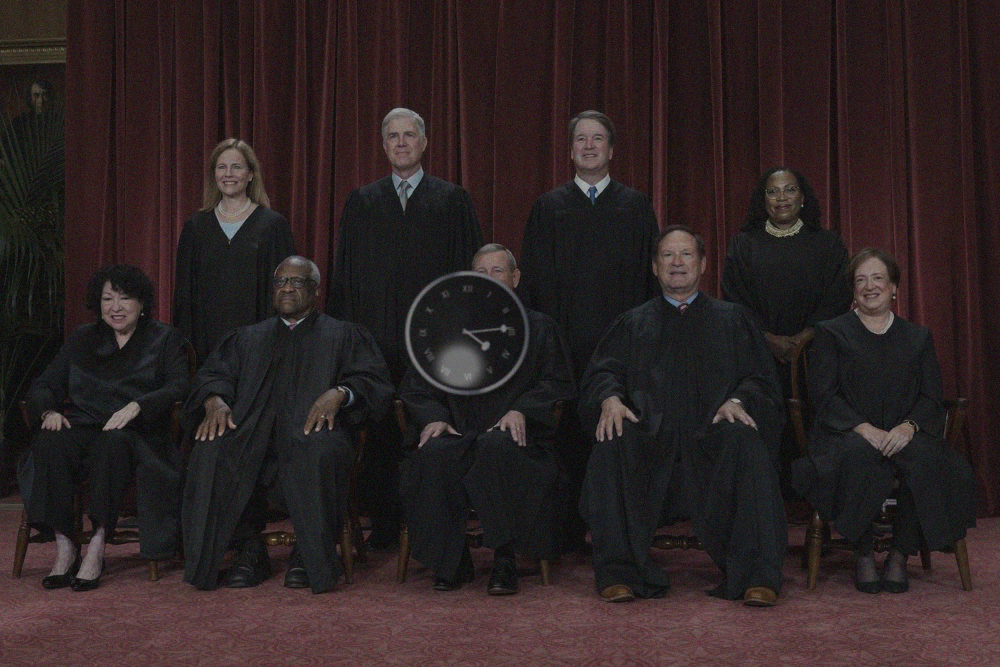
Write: 4 h 14 min
